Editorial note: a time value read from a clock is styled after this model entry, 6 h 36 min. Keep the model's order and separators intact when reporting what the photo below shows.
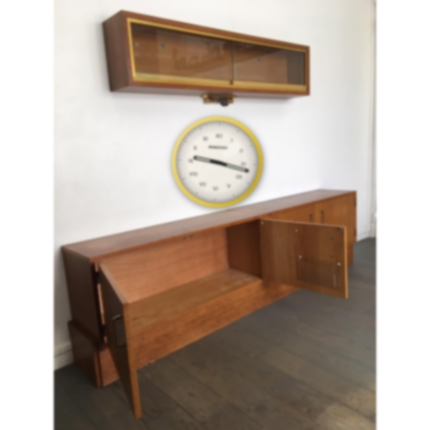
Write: 9 h 17 min
